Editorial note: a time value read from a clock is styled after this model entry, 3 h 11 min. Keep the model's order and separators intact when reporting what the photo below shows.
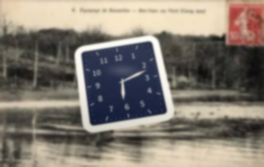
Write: 6 h 12 min
